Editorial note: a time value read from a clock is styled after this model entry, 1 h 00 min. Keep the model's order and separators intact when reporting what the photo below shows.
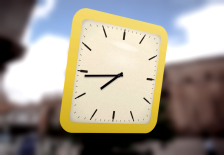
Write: 7 h 44 min
